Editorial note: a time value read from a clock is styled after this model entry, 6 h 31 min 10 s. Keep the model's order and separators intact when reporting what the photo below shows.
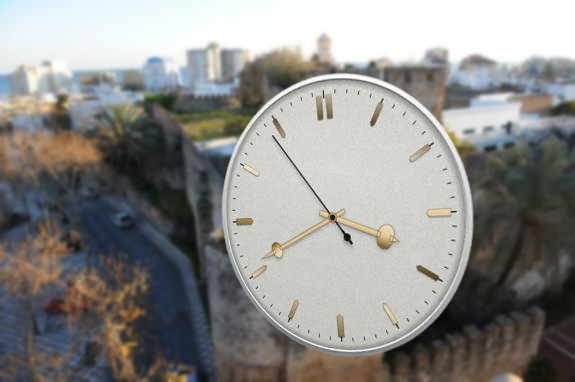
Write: 3 h 40 min 54 s
